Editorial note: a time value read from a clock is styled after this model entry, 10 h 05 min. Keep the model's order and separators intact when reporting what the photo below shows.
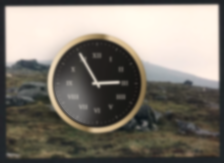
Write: 2 h 55 min
